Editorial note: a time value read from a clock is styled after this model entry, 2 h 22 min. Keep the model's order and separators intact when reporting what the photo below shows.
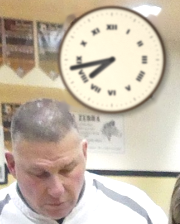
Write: 7 h 43 min
